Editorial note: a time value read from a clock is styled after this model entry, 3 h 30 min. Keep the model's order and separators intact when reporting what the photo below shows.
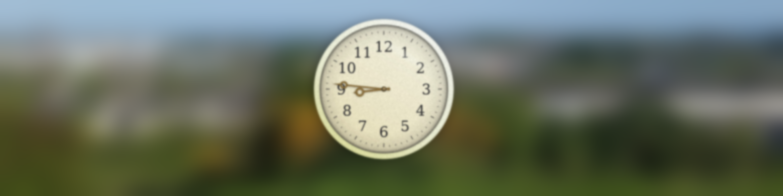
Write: 8 h 46 min
